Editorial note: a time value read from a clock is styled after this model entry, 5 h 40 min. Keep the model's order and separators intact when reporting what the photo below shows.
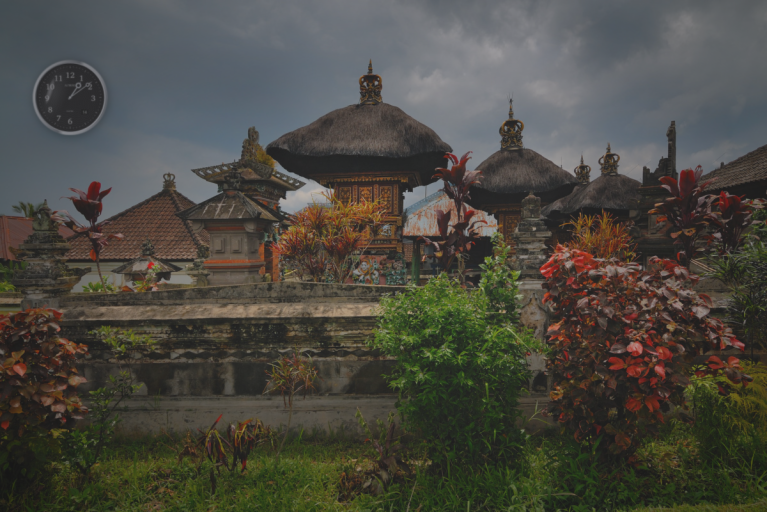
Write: 1 h 09 min
